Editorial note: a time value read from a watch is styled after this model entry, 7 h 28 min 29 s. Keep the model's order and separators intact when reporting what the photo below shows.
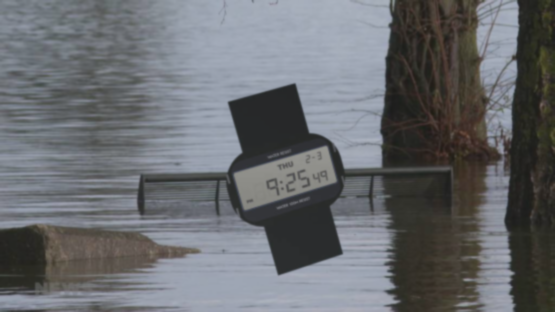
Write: 9 h 25 min 49 s
